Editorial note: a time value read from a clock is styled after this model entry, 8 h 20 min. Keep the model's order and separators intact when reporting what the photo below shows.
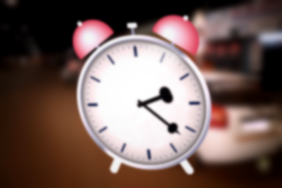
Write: 2 h 22 min
